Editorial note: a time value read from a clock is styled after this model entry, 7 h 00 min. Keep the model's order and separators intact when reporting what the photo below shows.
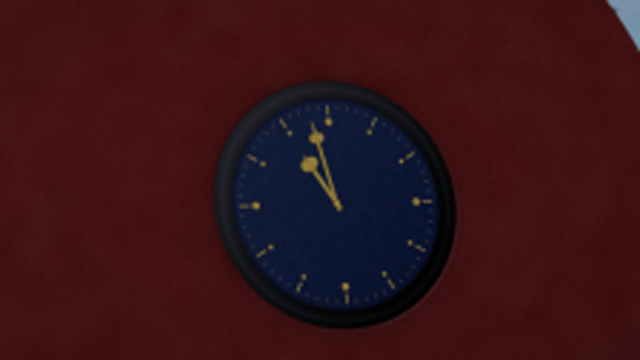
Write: 10 h 58 min
